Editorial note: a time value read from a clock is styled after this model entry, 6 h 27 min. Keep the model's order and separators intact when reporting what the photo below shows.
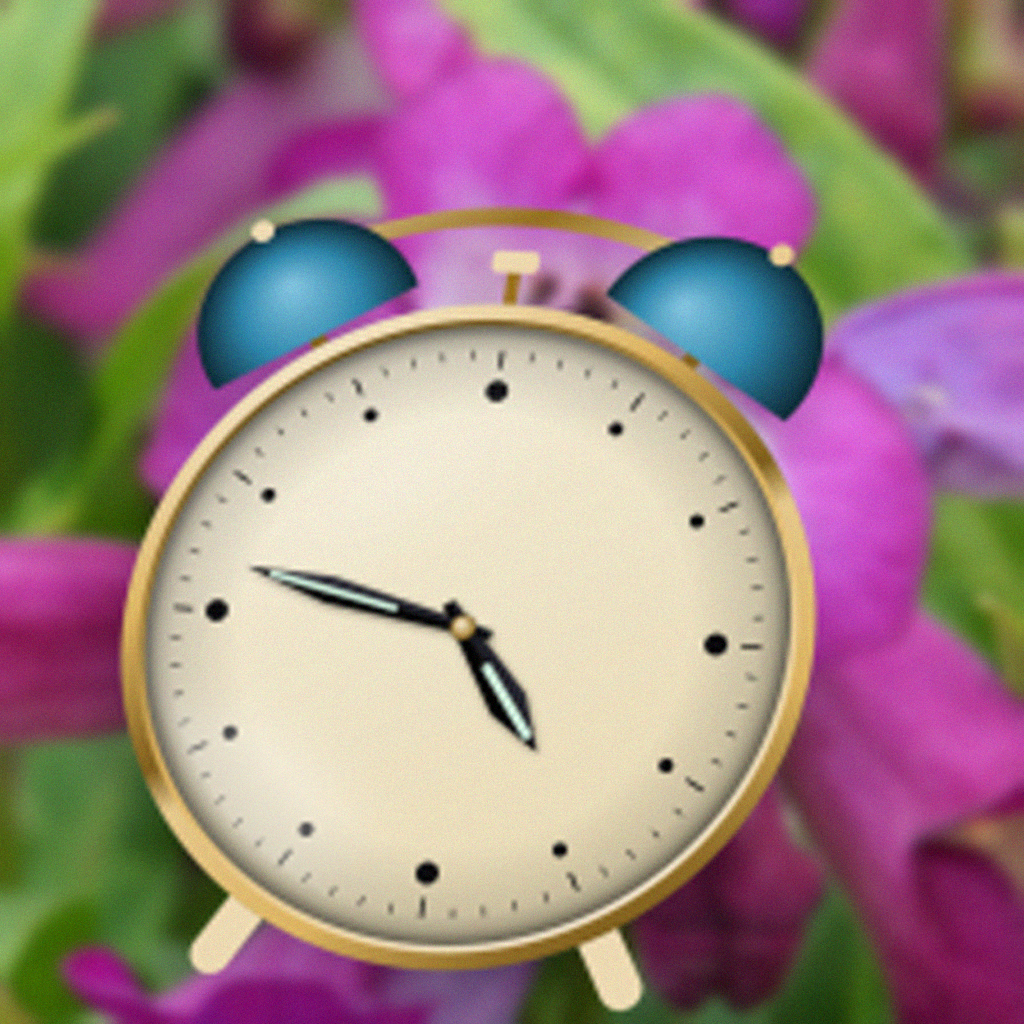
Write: 4 h 47 min
